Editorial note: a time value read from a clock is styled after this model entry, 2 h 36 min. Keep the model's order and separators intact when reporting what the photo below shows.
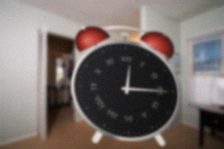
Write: 12 h 15 min
